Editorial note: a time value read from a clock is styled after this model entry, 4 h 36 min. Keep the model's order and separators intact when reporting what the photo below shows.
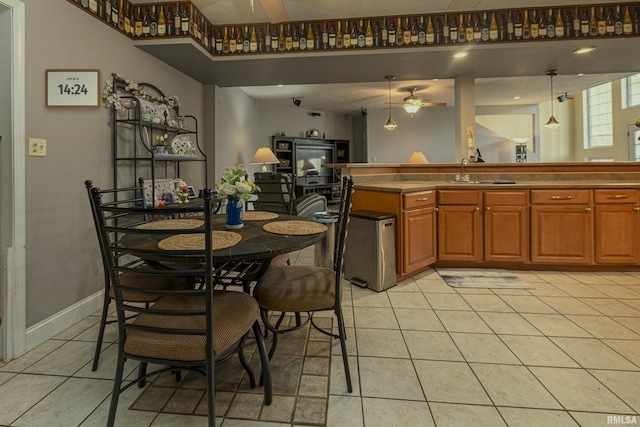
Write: 14 h 24 min
